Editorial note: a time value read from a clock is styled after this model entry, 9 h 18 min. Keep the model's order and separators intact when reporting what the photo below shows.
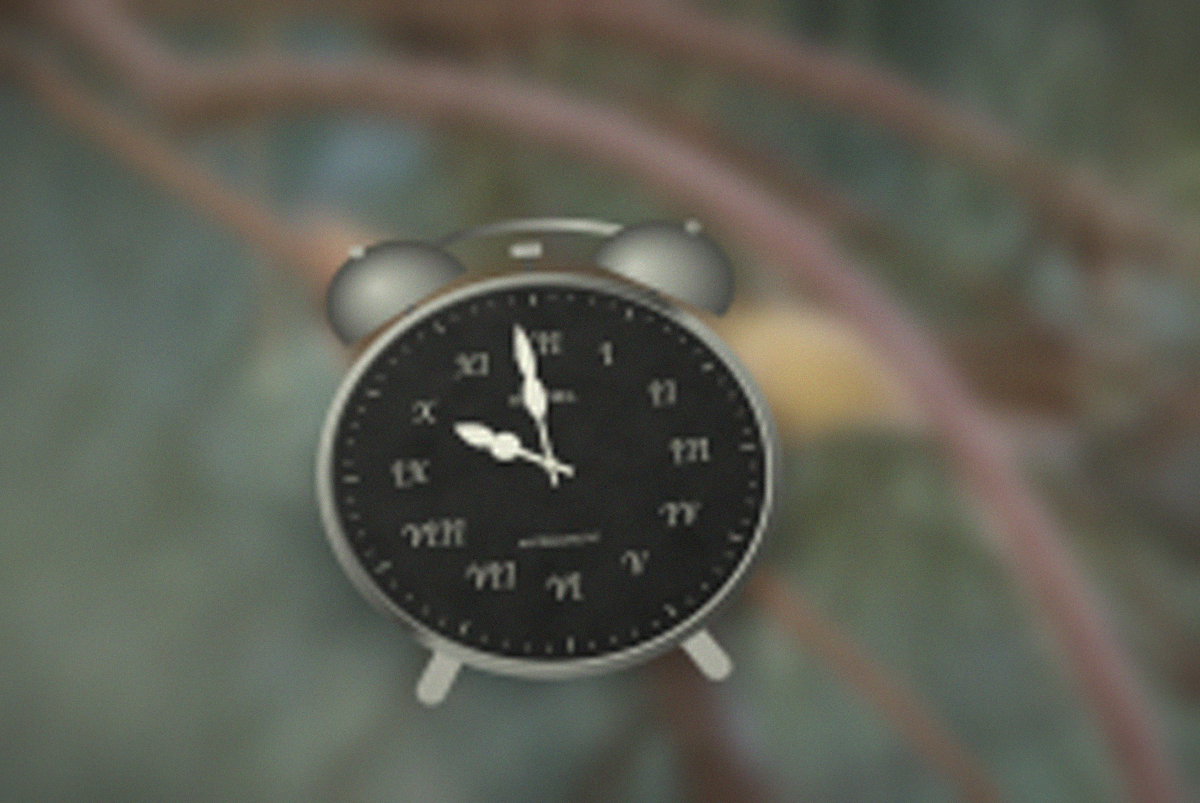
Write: 9 h 59 min
